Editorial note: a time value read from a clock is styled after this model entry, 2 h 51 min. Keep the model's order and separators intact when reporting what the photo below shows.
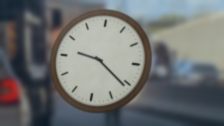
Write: 9 h 21 min
